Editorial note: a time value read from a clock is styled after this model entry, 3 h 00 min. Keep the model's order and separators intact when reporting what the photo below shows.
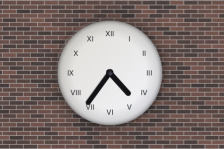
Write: 4 h 36 min
